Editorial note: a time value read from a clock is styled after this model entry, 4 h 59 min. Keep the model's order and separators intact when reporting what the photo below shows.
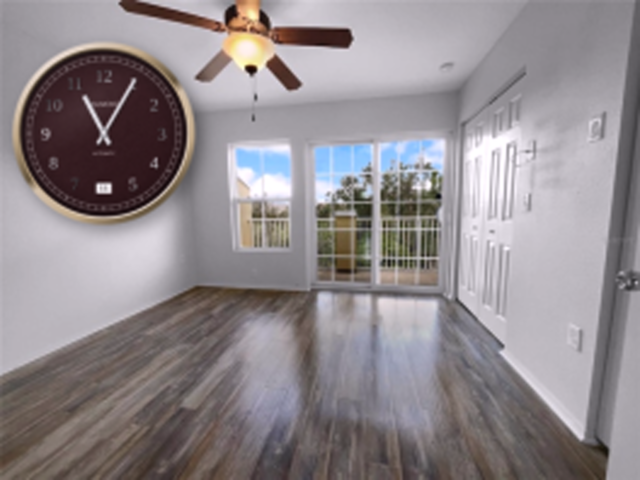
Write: 11 h 05 min
